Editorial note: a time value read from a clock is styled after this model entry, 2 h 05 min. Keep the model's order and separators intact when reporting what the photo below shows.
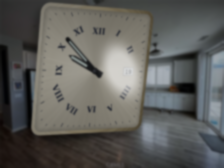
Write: 9 h 52 min
